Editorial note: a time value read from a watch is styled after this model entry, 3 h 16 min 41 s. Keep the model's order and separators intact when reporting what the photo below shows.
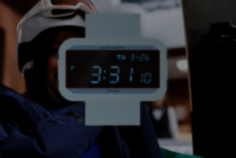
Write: 3 h 31 min 10 s
